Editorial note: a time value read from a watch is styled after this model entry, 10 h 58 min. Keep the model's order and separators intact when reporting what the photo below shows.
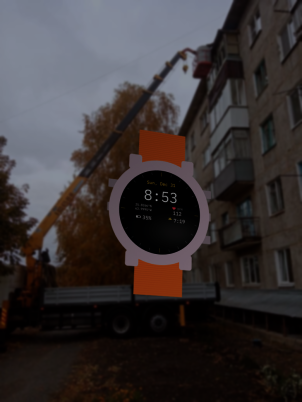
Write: 8 h 53 min
